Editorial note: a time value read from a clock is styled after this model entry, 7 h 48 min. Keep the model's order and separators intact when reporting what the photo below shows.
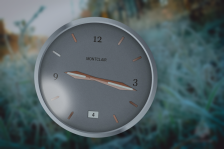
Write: 9 h 17 min
